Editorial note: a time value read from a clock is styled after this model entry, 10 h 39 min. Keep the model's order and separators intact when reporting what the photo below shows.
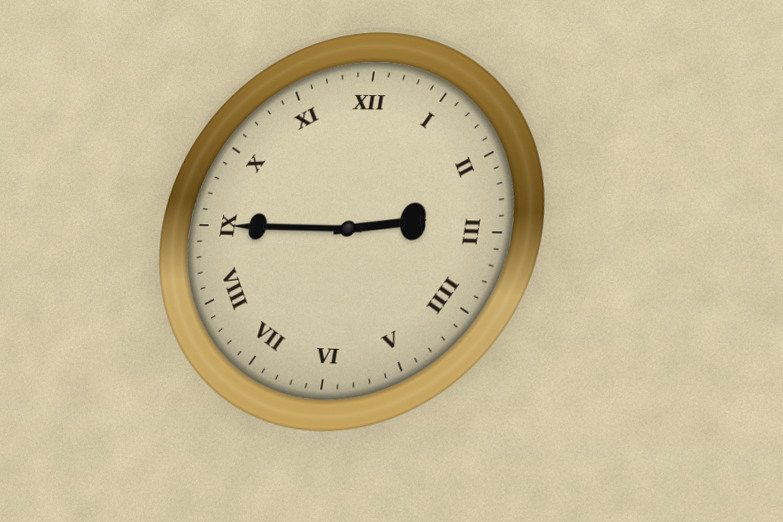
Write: 2 h 45 min
